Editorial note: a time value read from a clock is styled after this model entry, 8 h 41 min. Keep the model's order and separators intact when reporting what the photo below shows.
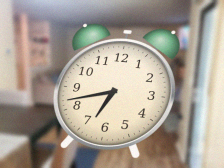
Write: 6 h 42 min
